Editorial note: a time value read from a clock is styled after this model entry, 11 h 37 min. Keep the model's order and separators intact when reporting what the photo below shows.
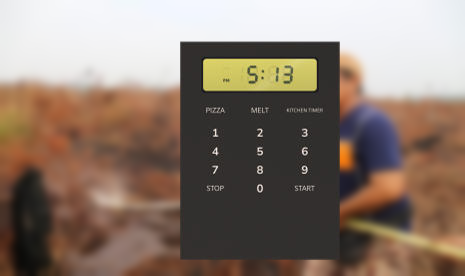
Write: 5 h 13 min
